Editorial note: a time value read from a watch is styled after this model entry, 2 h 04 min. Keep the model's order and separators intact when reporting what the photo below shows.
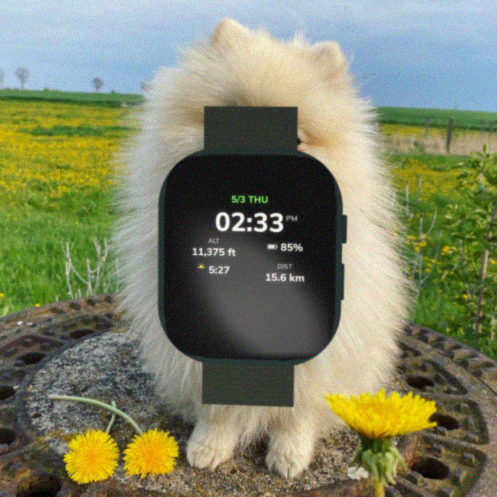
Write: 2 h 33 min
